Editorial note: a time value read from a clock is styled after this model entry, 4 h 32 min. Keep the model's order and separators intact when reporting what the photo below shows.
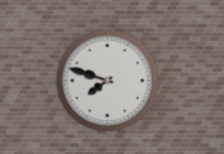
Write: 7 h 48 min
